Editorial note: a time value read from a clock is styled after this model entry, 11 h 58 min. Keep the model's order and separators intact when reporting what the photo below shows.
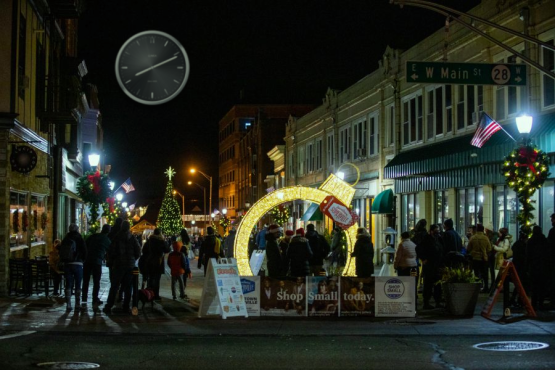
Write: 8 h 11 min
